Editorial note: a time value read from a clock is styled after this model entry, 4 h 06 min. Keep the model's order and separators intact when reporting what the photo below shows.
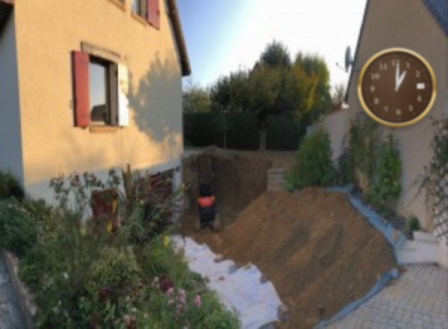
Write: 1 h 01 min
